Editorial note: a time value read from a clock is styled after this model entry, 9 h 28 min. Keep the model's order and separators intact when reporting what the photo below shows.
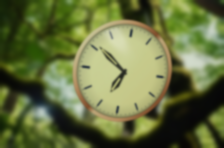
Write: 6 h 51 min
